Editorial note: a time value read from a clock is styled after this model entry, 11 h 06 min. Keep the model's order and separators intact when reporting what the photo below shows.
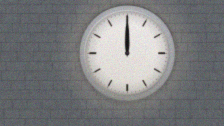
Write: 12 h 00 min
